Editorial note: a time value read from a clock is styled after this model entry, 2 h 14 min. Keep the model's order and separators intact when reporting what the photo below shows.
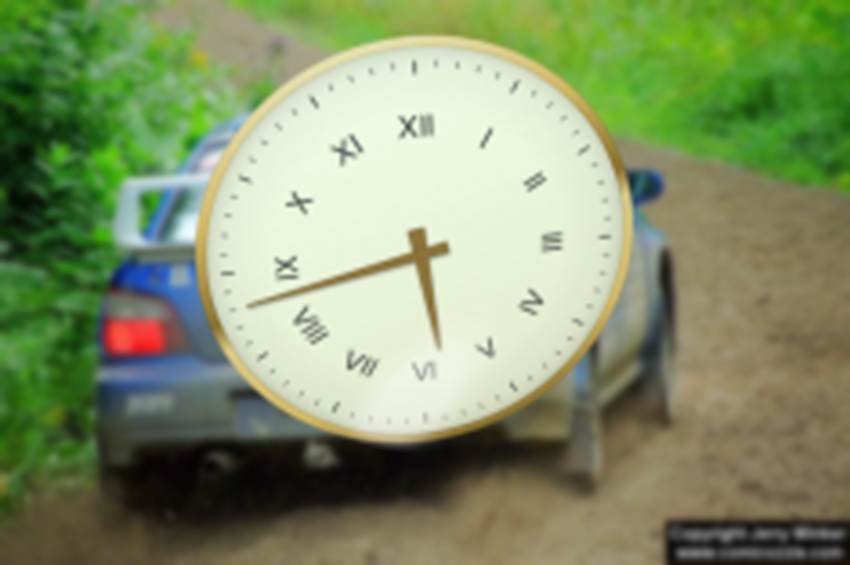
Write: 5 h 43 min
